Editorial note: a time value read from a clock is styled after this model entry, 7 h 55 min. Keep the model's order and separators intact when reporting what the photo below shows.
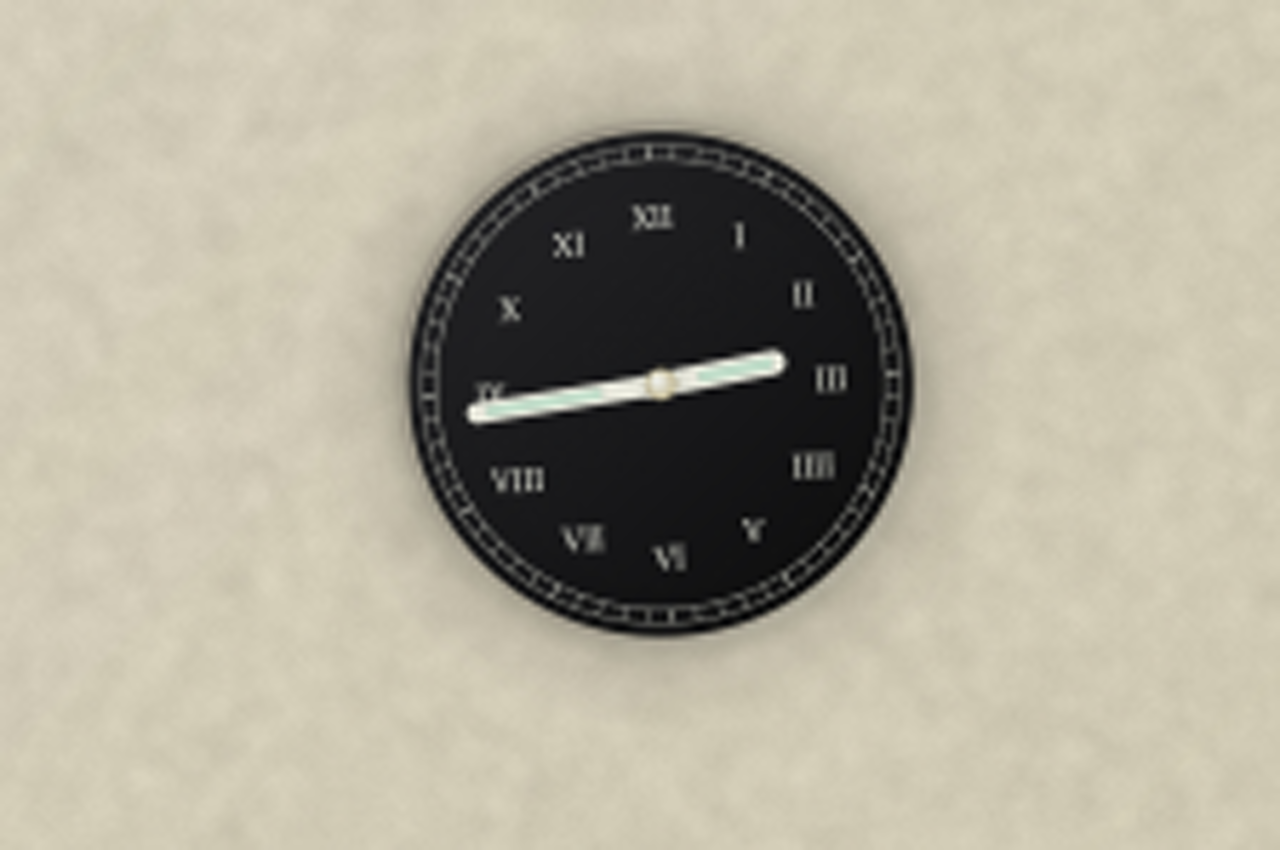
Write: 2 h 44 min
